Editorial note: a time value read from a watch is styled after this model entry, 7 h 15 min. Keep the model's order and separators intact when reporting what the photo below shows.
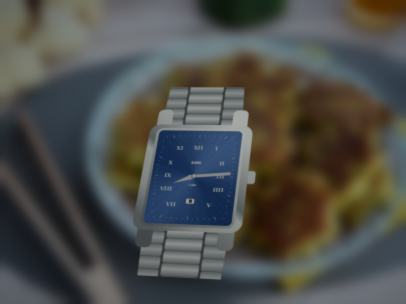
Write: 8 h 14 min
